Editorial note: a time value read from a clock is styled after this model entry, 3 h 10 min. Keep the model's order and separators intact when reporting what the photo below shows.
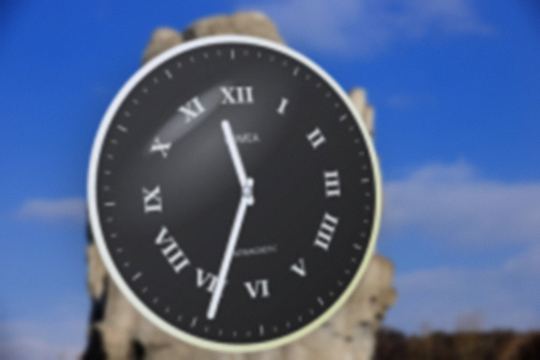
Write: 11 h 34 min
